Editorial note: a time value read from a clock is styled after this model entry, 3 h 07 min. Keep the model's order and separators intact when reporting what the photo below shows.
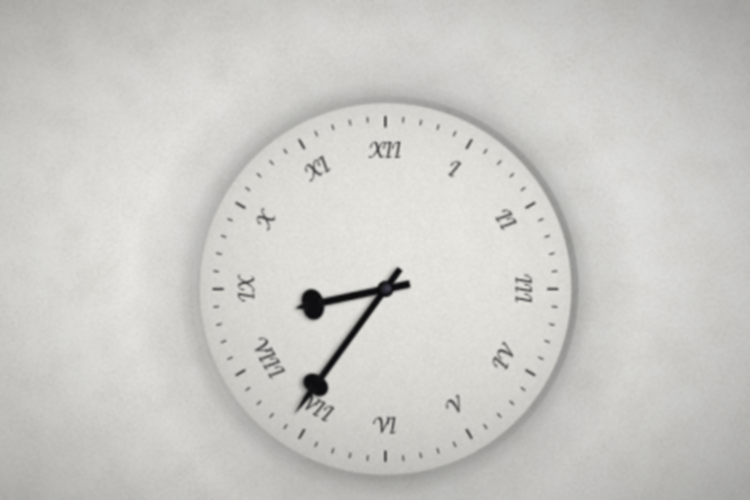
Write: 8 h 36 min
